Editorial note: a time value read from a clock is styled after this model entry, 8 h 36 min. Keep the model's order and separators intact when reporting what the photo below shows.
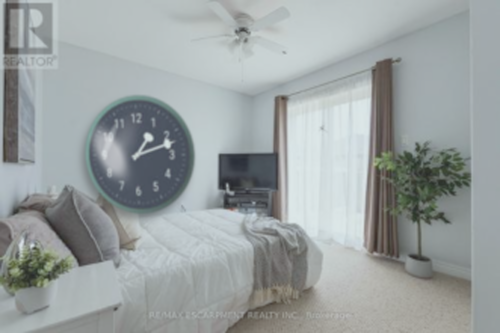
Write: 1 h 12 min
